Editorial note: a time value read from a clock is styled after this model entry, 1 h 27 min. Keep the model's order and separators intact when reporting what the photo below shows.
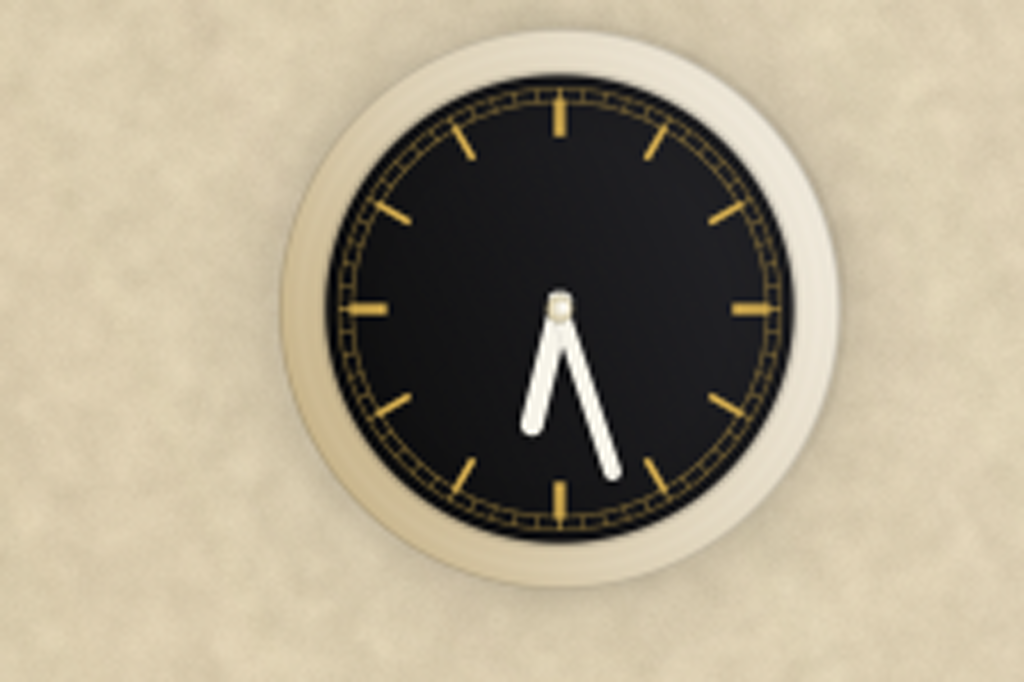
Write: 6 h 27 min
